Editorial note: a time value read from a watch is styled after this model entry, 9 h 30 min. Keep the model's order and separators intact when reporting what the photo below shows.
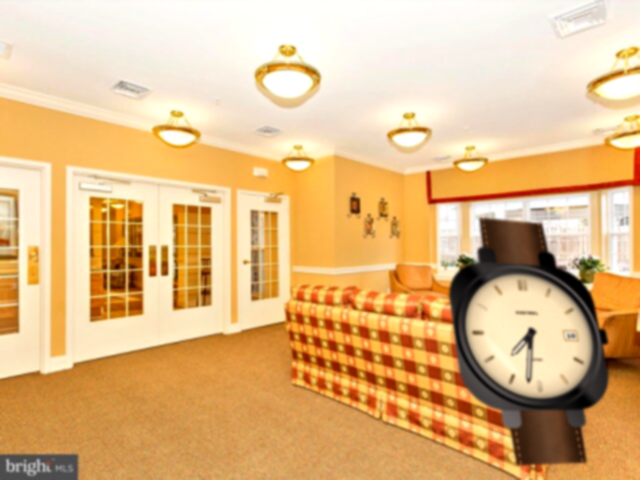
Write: 7 h 32 min
